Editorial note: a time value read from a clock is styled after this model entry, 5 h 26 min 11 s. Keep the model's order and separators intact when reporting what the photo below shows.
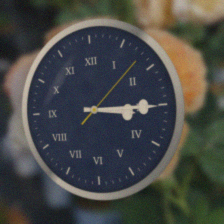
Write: 3 h 15 min 08 s
